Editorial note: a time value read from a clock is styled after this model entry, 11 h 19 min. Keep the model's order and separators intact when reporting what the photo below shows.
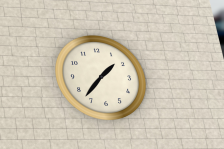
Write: 1 h 37 min
